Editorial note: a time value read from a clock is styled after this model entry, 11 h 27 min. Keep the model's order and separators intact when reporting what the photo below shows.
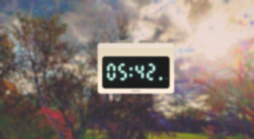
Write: 5 h 42 min
